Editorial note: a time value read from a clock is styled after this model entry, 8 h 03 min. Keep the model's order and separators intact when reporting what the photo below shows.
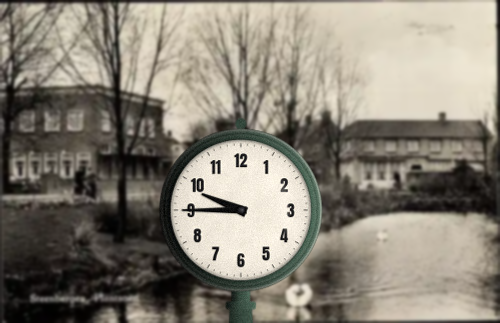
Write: 9 h 45 min
